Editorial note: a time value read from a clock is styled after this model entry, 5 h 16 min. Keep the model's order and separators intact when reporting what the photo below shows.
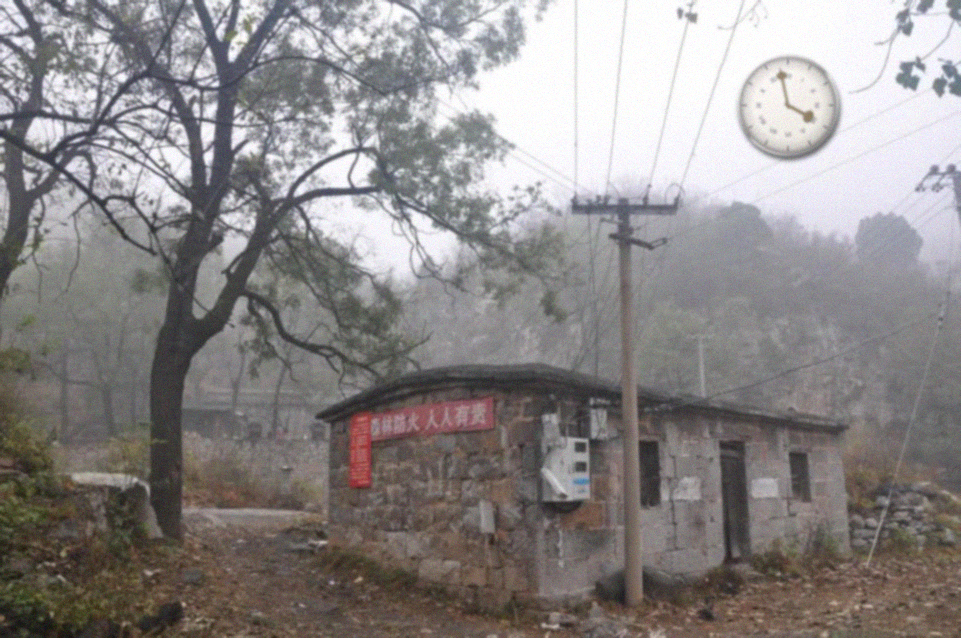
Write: 3 h 58 min
